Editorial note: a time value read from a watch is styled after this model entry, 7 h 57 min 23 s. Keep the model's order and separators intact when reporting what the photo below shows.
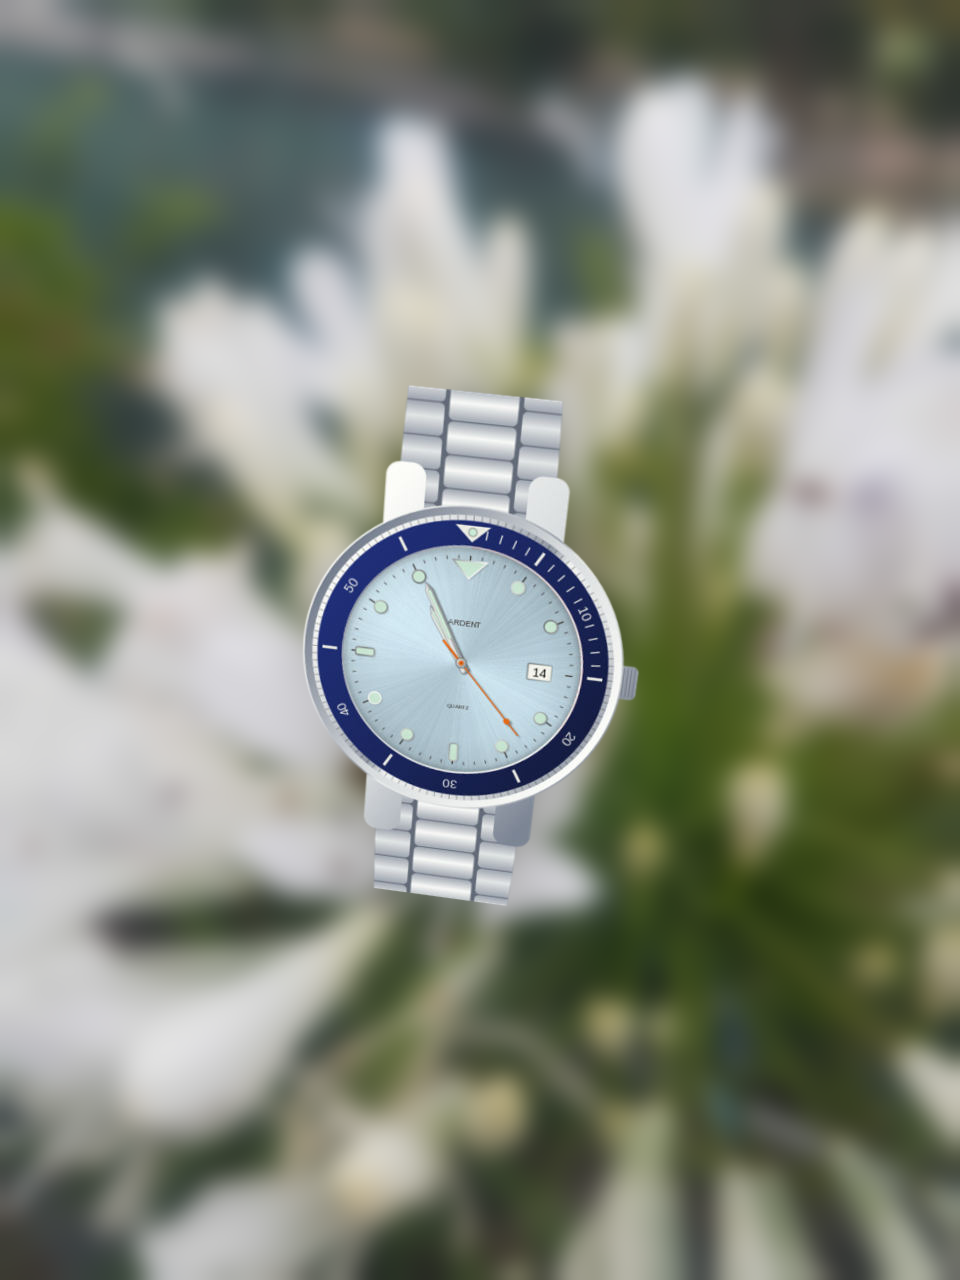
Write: 10 h 55 min 23 s
